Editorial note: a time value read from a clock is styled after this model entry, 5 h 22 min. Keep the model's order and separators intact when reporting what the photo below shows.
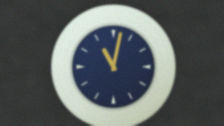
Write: 11 h 02 min
